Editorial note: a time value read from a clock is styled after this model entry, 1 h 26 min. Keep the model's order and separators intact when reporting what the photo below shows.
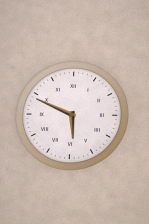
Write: 5 h 49 min
